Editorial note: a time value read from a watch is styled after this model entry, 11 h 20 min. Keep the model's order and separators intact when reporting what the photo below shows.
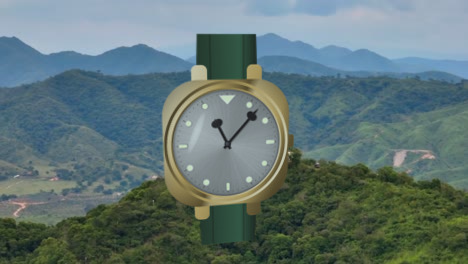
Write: 11 h 07 min
